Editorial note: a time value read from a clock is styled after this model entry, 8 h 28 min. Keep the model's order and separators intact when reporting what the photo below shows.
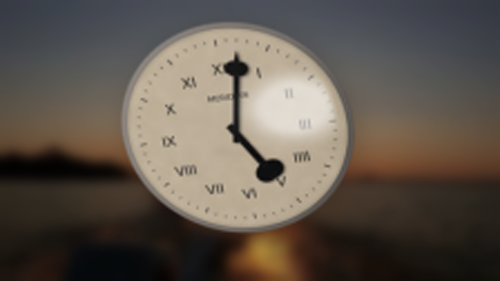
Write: 5 h 02 min
